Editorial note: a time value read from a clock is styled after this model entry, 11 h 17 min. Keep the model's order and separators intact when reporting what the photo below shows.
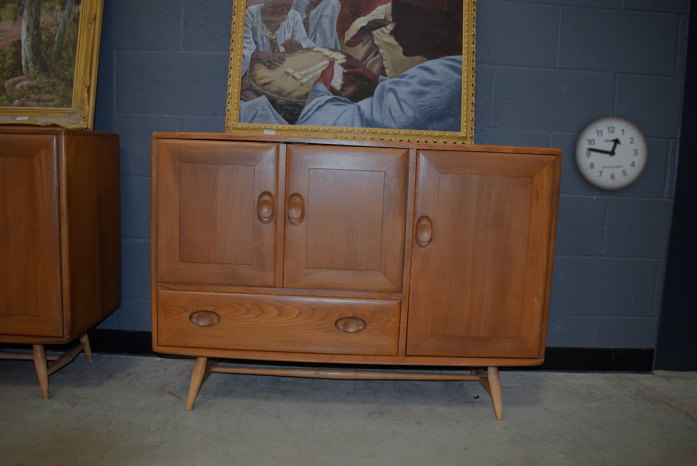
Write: 12 h 47 min
